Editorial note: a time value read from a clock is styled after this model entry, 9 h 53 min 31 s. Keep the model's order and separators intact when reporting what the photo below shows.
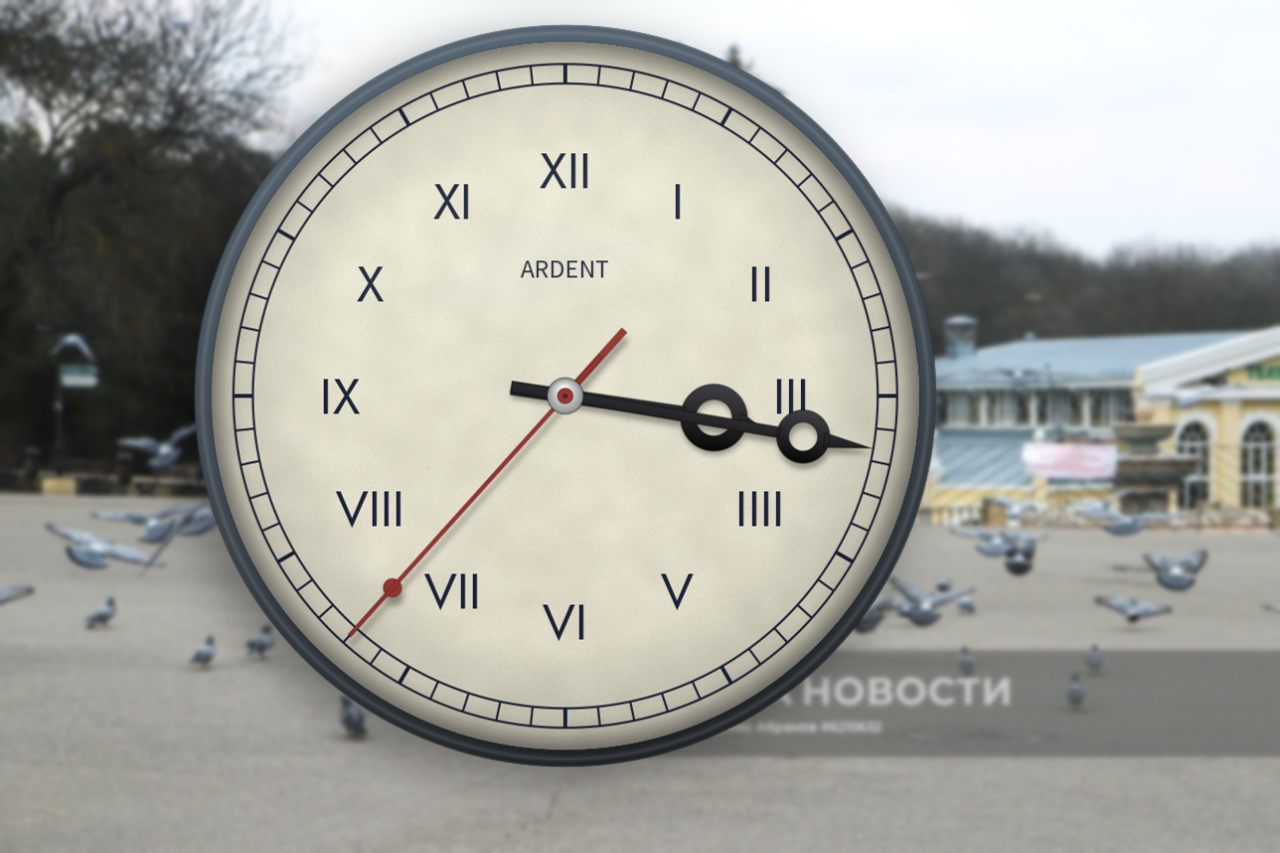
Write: 3 h 16 min 37 s
